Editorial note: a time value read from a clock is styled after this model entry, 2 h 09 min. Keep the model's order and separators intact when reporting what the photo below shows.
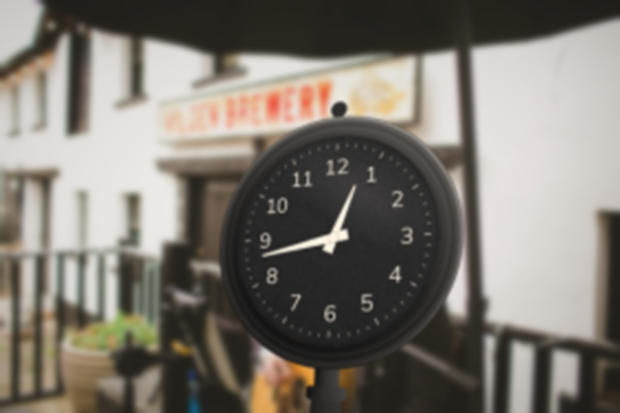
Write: 12 h 43 min
